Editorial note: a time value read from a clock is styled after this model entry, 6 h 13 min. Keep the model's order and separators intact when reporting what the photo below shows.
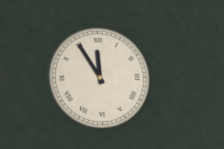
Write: 11 h 55 min
